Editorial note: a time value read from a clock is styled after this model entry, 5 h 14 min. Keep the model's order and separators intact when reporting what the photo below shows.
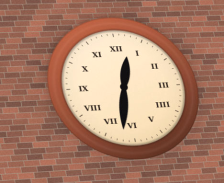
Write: 12 h 32 min
